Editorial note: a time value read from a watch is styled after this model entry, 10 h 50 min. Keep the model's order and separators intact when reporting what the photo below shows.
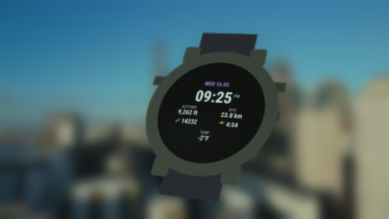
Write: 9 h 25 min
